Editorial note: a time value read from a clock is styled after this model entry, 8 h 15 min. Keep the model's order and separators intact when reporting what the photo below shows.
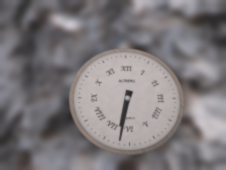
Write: 6 h 32 min
